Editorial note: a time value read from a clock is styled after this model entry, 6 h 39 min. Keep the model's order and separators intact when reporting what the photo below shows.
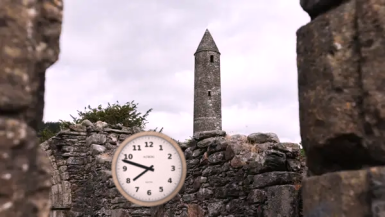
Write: 7 h 48 min
